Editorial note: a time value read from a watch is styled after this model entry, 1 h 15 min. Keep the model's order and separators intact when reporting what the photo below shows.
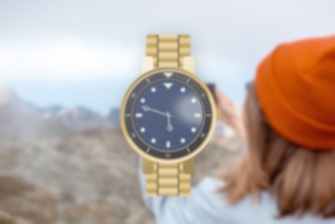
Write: 5 h 48 min
